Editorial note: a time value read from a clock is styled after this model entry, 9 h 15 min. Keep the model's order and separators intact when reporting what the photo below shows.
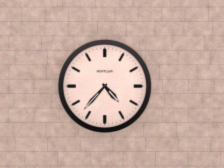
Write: 4 h 37 min
